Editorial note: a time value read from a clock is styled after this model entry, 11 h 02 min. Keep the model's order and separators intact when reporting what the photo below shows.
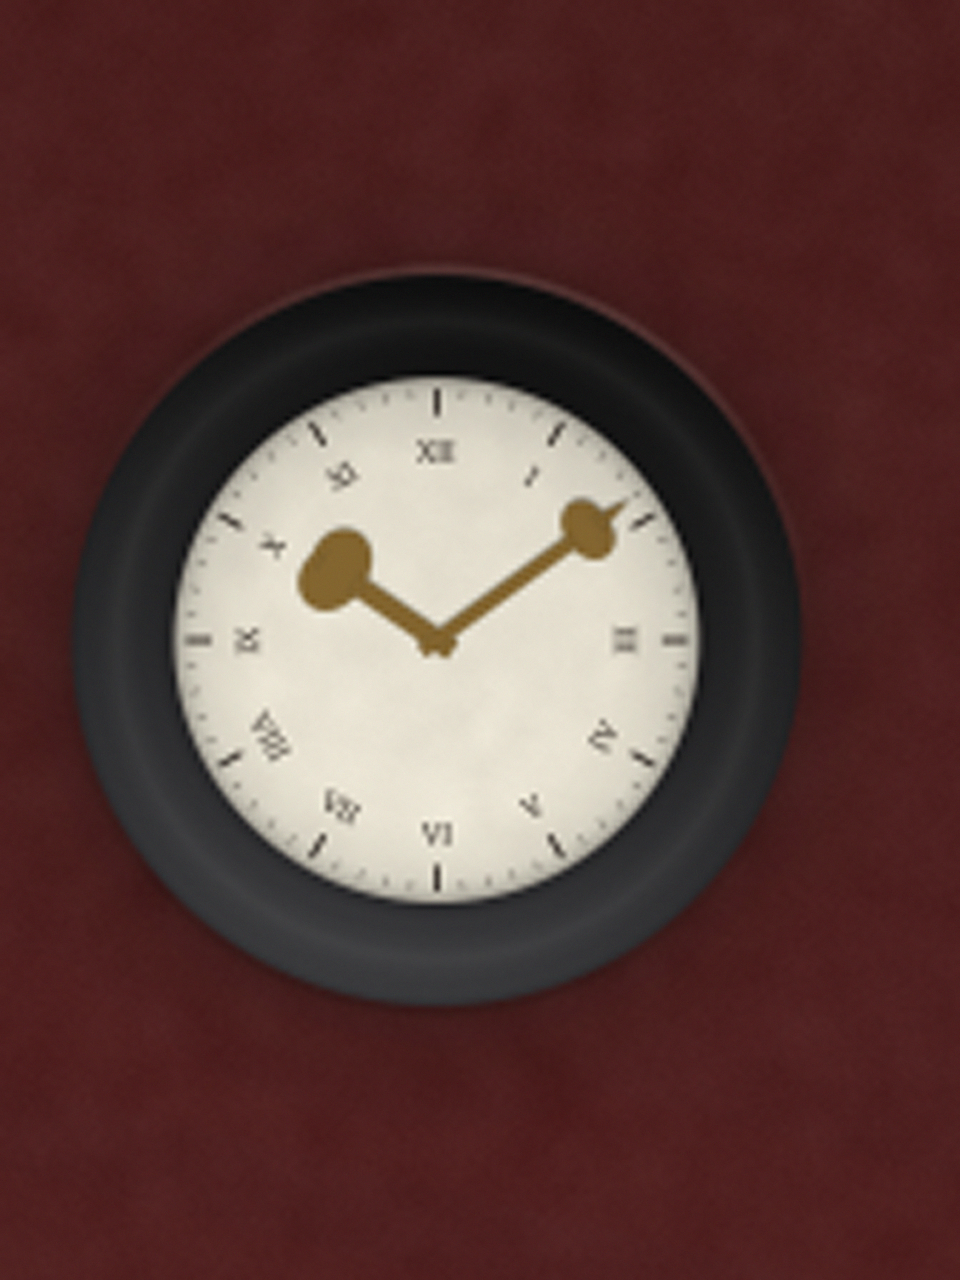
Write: 10 h 09 min
